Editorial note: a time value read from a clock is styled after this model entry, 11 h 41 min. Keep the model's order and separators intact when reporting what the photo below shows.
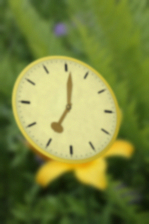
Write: 7 h 01 min
